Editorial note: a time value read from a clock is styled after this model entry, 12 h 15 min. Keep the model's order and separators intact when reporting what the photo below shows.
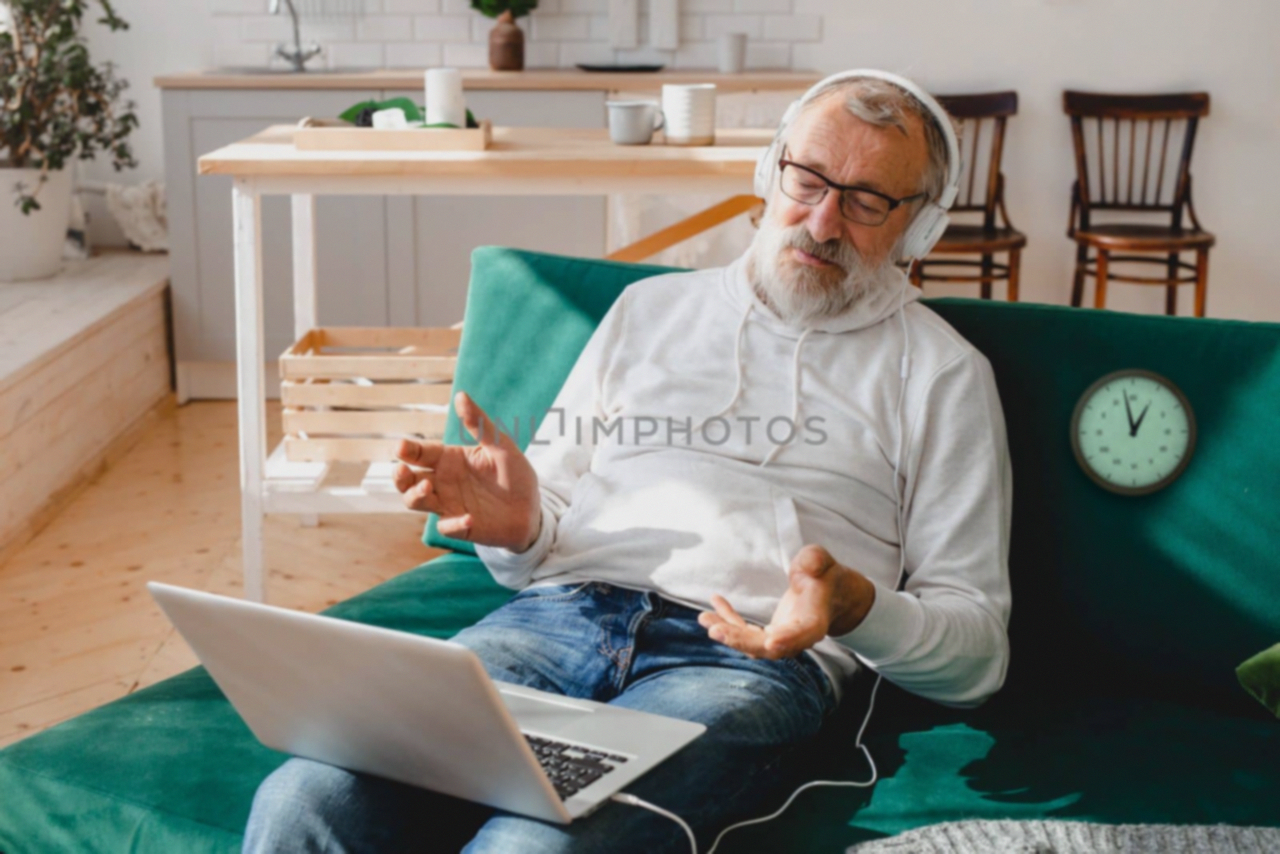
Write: 12 h 58 min
